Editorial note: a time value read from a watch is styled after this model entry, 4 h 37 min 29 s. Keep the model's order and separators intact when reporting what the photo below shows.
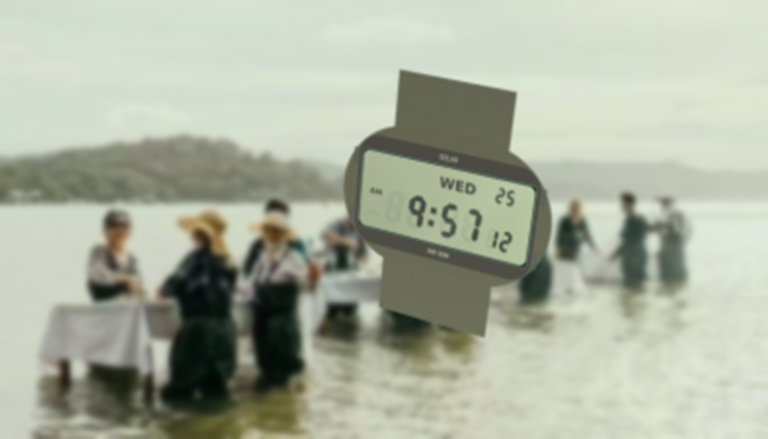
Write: 9 h 57 min 12 s
